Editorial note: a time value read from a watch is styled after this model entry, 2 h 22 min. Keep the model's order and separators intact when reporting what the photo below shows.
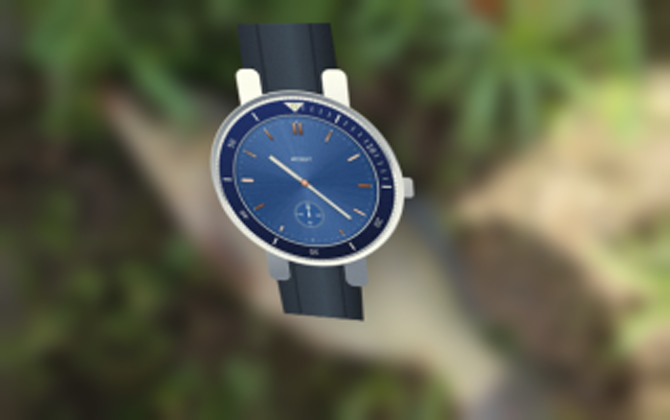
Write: 10 h 22 min
